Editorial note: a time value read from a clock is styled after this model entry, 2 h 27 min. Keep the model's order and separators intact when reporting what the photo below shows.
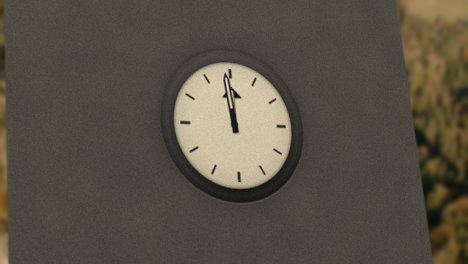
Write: 11 h 59 min
